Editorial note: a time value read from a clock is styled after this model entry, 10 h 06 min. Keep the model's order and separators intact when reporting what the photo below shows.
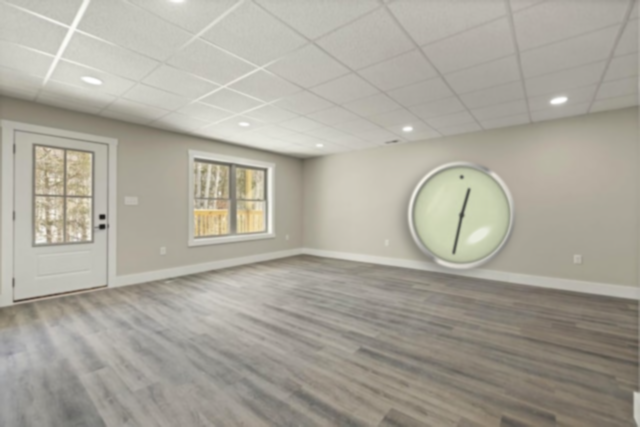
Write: 12 h 32 min
